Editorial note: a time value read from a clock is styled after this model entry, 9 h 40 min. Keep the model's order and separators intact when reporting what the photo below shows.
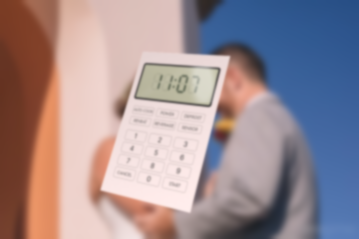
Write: 11 h 07 min
